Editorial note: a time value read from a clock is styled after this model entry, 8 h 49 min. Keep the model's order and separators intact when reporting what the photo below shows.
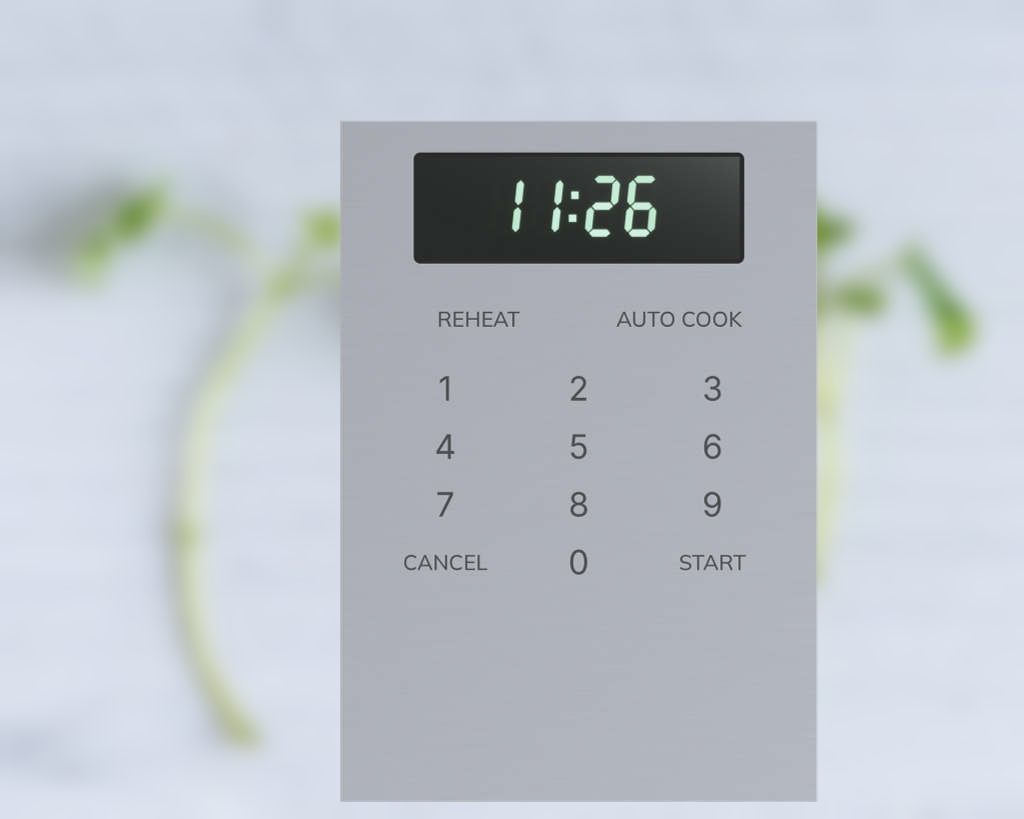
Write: 11 h 26 min
